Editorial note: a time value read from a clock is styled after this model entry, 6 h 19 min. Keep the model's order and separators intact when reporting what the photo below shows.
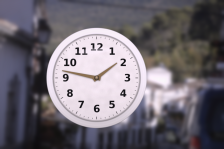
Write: 1 h 47 min
